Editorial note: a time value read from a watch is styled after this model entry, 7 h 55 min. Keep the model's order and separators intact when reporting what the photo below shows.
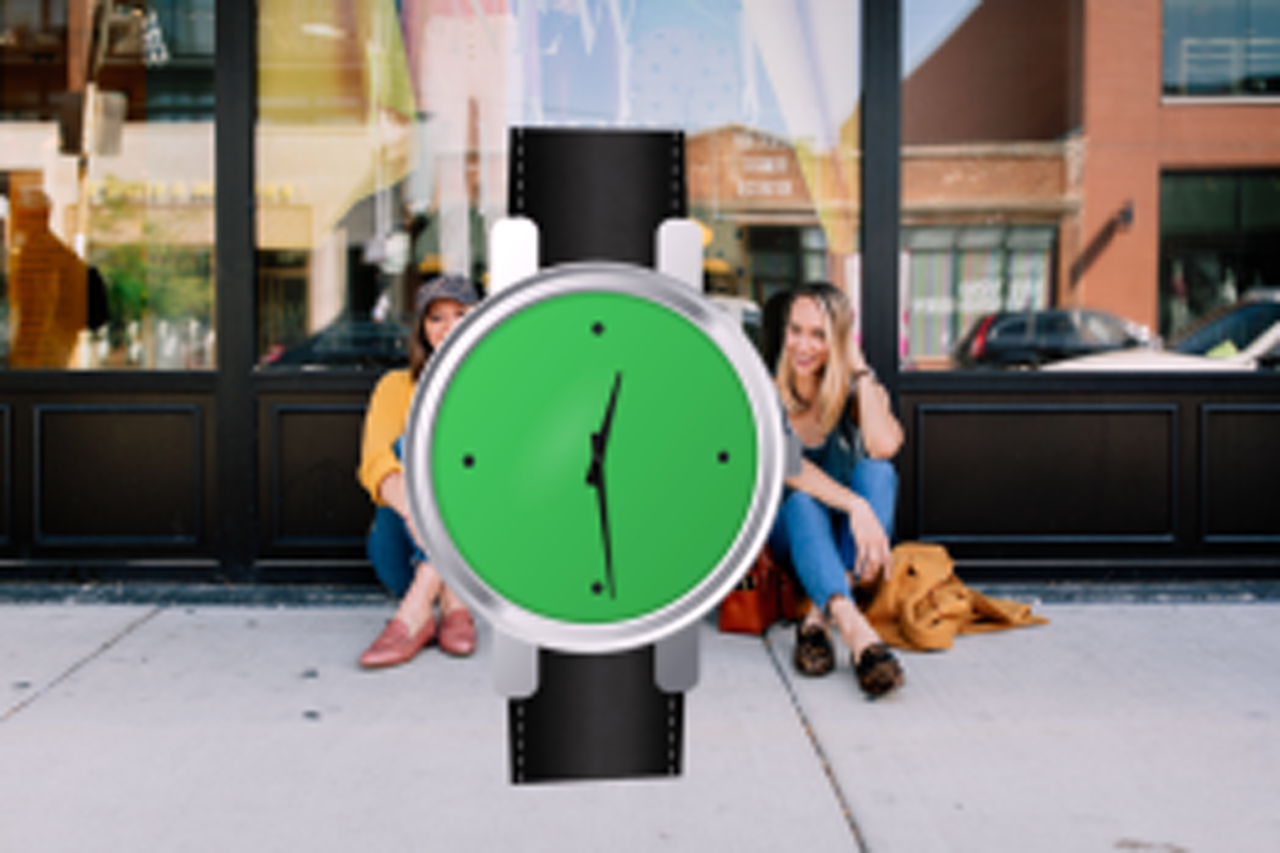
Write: 12 h 29 min
